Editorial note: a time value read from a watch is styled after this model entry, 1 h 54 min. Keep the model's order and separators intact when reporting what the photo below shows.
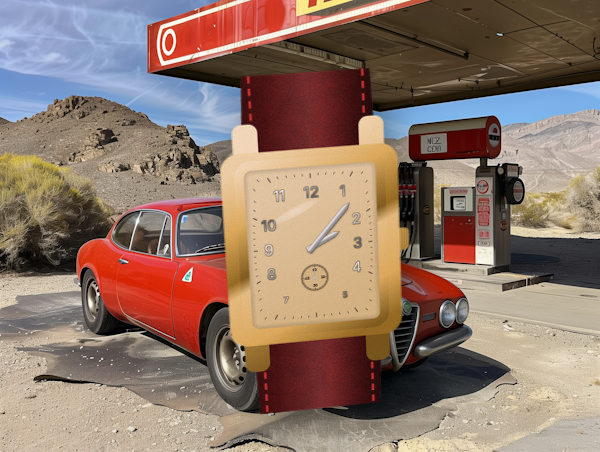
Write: 2 h 07 min
